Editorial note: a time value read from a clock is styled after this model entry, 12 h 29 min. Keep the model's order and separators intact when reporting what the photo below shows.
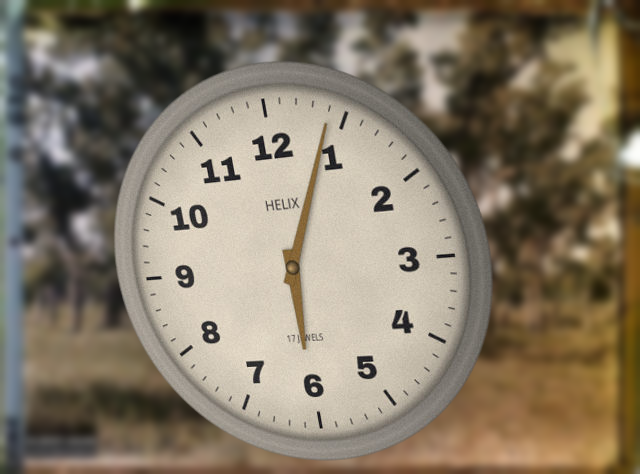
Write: 6 h 04 min
